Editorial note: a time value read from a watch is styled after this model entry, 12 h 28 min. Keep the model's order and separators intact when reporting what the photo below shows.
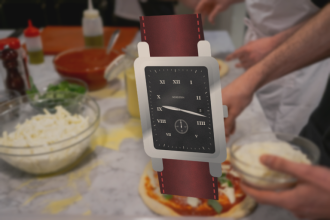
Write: 9 h 17 min
